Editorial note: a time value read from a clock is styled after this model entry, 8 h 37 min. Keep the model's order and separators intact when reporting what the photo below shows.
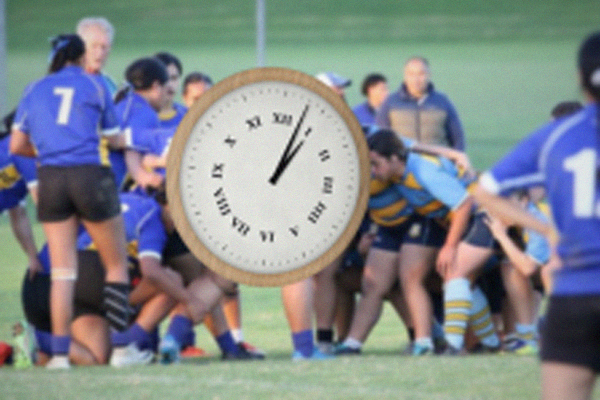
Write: 1 h 03 min
